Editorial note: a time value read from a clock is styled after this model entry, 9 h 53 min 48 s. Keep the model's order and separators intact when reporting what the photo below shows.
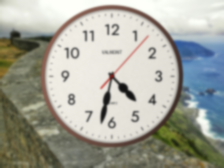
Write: 4 h 32 min 07 s
